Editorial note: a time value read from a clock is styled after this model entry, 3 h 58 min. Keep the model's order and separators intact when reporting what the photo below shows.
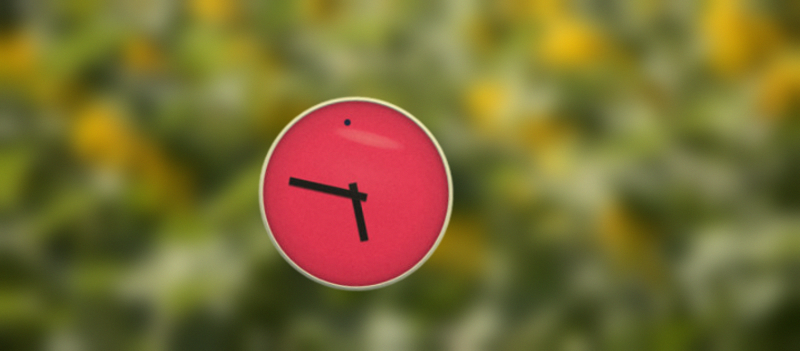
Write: 5 h 48 min
